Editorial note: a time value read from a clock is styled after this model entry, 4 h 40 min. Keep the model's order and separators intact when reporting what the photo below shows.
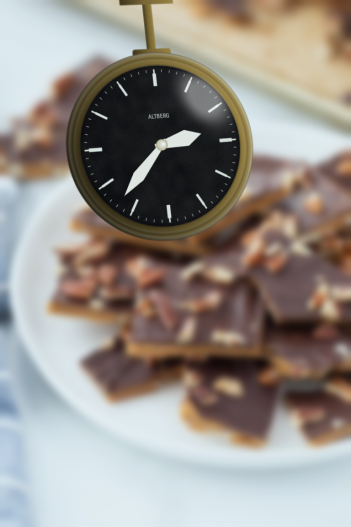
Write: 2 h 37 min
